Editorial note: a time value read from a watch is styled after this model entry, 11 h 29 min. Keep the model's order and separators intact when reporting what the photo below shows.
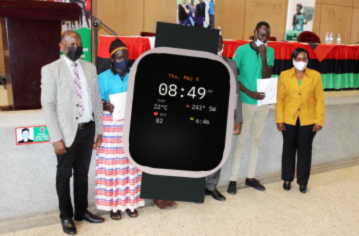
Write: 8 h 49 min
